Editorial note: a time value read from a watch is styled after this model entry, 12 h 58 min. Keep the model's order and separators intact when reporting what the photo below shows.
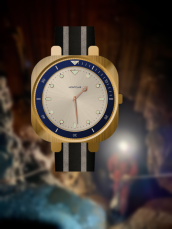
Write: 1 h 29 min
